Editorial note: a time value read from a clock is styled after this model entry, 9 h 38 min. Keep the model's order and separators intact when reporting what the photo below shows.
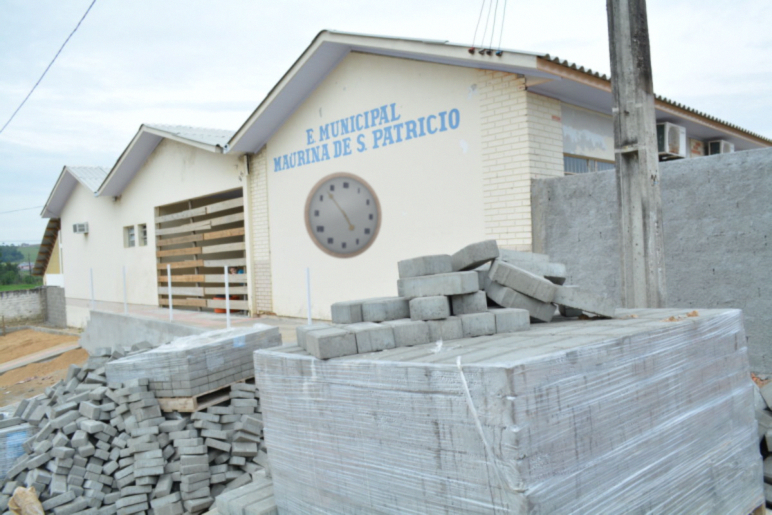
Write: 4 h 53 min
